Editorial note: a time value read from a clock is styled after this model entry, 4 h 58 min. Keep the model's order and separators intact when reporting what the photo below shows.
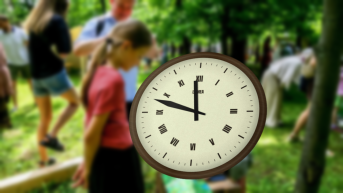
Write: 11 h 48 min
